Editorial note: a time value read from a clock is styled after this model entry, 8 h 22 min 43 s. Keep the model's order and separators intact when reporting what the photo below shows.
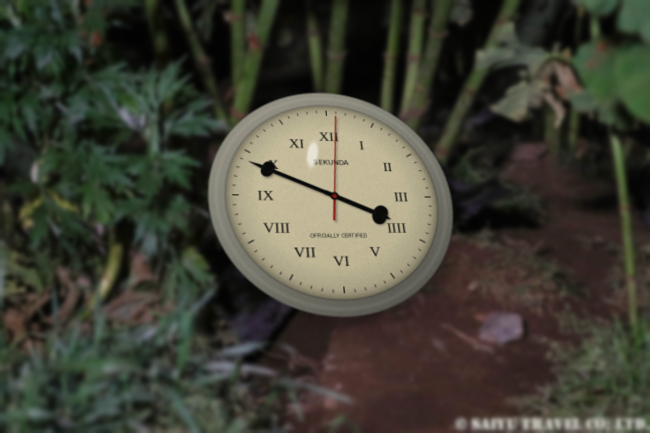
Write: 3 h 49 min 01 s
